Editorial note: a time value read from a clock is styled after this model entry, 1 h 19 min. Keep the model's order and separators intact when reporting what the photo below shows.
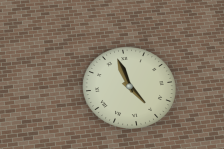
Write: 4 h 58 min
